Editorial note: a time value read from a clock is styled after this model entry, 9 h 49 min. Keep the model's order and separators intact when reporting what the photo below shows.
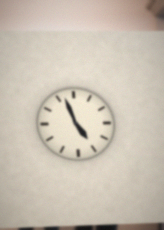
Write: 4 h 57 min
